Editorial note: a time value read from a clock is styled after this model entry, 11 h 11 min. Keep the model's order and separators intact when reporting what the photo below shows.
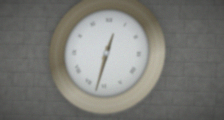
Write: 12 h 32 min
